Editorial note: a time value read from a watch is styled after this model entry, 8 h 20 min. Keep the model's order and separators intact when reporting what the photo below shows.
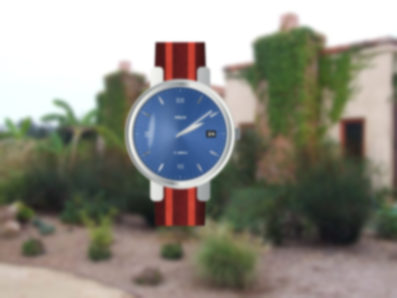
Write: 2 h 09 min
